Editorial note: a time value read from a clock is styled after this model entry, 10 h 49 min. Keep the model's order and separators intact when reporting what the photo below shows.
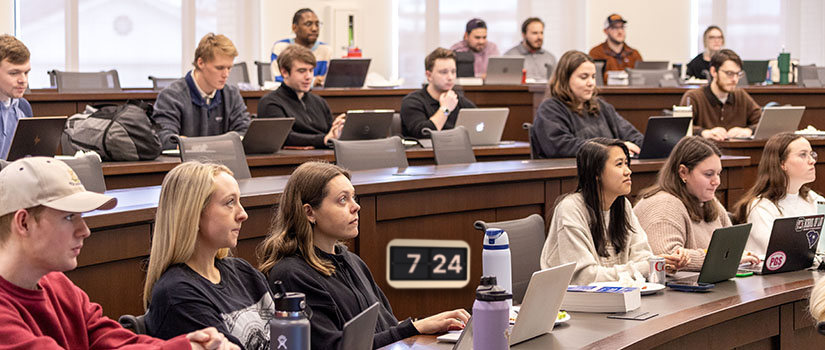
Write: 7 h 24 min
